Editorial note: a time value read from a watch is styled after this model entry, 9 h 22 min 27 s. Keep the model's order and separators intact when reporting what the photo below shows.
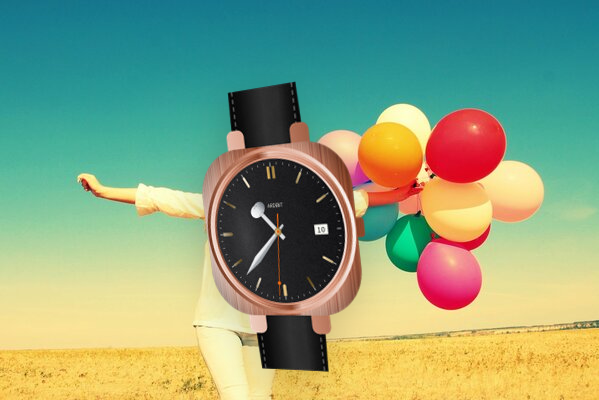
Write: 10 h 37 min 31 s
